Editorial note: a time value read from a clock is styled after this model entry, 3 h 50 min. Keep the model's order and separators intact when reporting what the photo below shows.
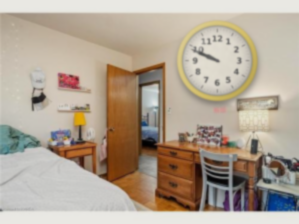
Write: 9 h 49 min
